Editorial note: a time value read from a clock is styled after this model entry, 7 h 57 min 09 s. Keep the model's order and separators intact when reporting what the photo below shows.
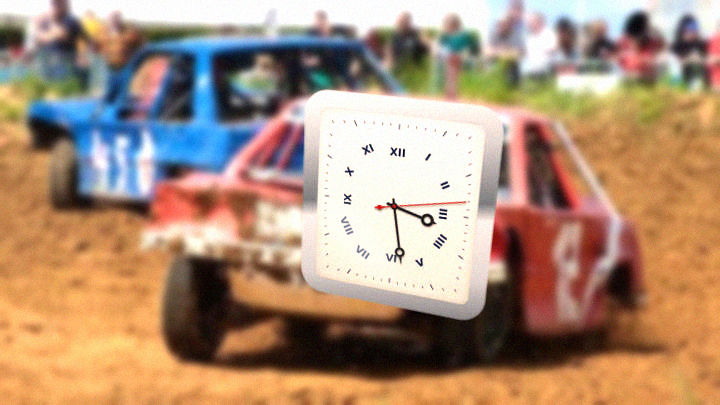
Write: 3 h 28 min 13 s
